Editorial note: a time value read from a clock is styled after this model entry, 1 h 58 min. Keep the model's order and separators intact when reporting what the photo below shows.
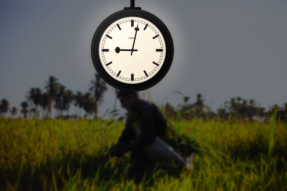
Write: 9 h 02 min
